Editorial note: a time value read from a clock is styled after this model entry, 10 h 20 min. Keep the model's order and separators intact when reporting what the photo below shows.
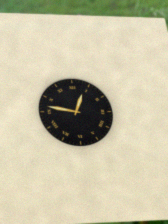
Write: 12 h 47 min
